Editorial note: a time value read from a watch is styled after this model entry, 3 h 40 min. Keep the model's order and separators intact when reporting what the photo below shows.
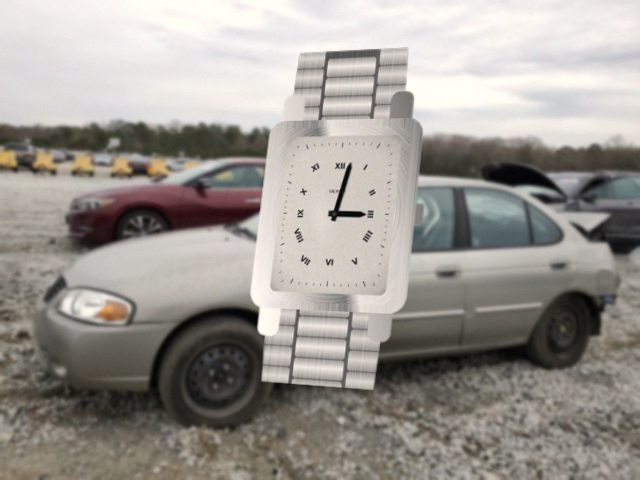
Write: 3 h 02 min
